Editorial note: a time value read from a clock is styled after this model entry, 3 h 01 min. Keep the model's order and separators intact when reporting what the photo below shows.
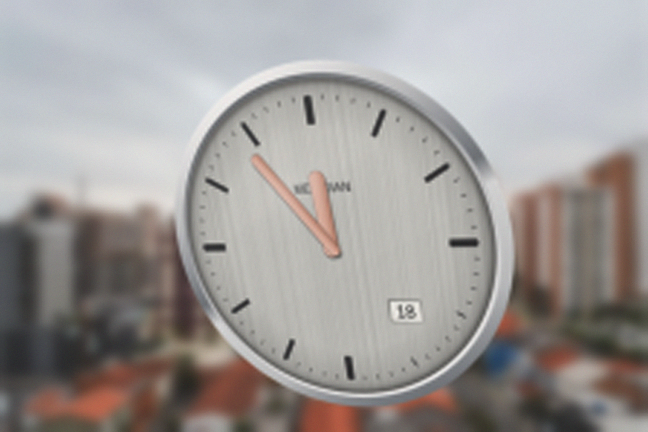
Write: 11 h 54 min
